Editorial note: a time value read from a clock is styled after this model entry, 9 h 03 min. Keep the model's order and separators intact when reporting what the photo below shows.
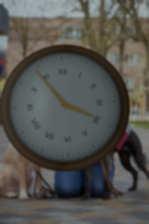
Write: 3 h 54 min
